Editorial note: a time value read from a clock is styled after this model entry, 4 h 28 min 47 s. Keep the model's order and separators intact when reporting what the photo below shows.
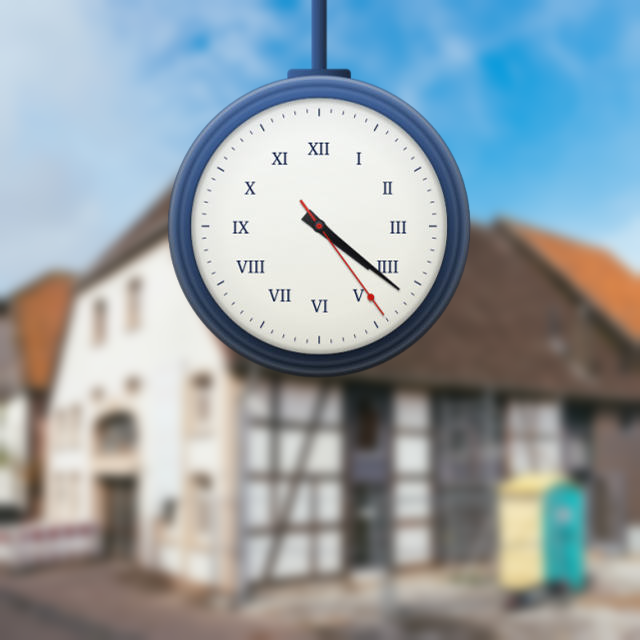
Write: 4 h 21 min 24 s
